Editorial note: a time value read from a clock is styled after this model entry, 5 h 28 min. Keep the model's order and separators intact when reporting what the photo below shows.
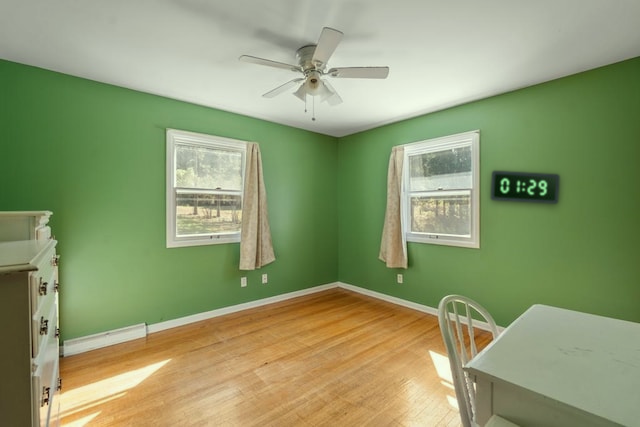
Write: 1 h 29 min
